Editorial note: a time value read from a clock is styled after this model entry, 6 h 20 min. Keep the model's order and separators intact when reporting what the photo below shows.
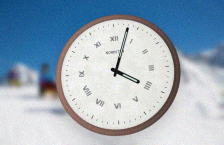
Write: 4 h 03 min
